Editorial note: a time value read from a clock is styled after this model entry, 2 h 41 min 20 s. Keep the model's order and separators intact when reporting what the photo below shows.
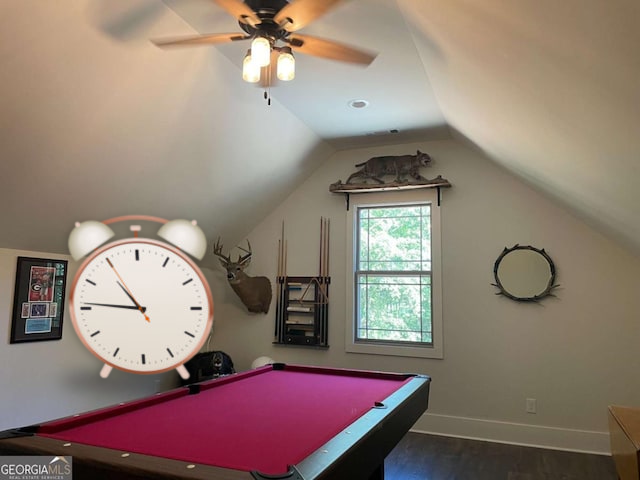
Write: 10 h 45 min 55 s
